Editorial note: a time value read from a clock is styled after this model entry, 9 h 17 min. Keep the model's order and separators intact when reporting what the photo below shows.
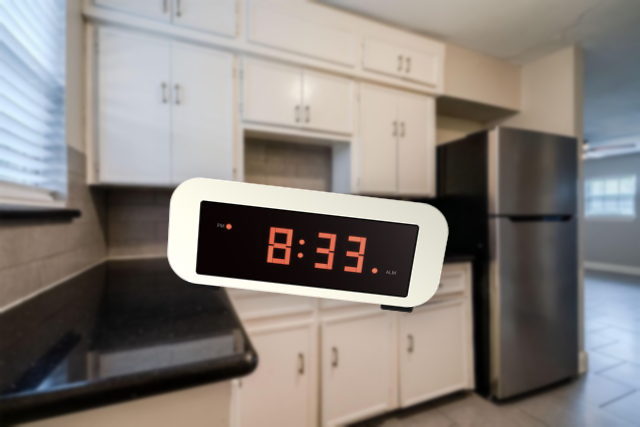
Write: 8 h 33 min
